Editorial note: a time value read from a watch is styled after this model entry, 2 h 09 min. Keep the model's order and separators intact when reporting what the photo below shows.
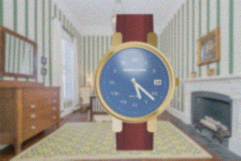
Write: 5 h 22 min
